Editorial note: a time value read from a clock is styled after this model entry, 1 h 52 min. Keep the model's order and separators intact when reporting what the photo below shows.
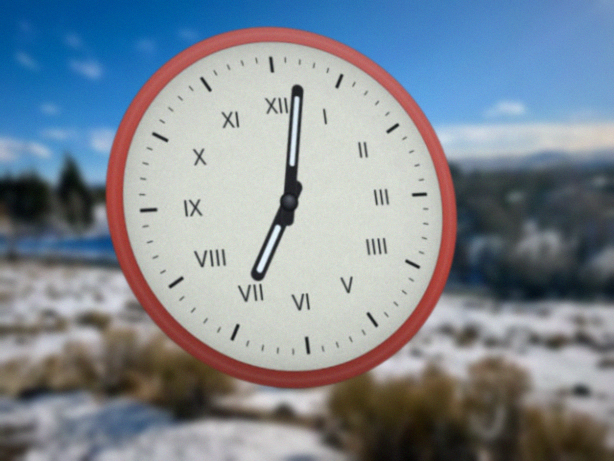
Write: 7 h 02 min
